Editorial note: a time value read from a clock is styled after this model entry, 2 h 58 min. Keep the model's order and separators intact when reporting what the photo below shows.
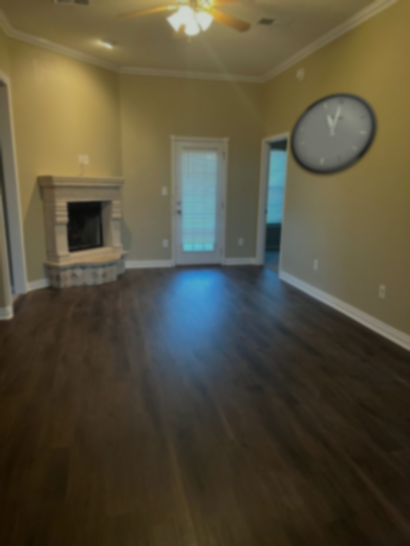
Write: 11 h 00 min
